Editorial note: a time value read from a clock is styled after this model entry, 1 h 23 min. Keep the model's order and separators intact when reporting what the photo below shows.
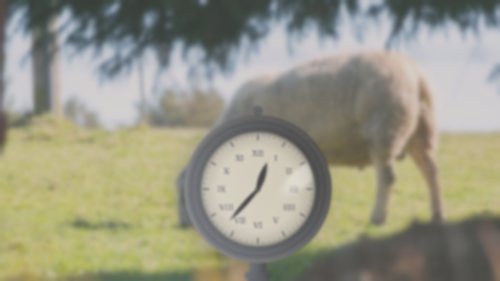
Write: 12 h 37 min
